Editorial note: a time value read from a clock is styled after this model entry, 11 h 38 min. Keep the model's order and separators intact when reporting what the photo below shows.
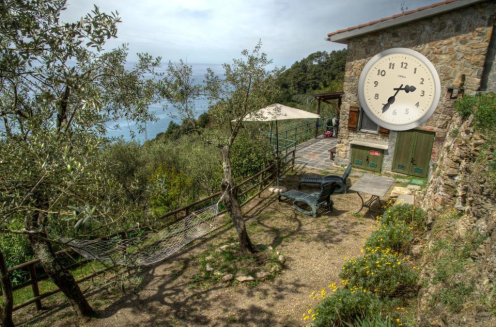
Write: 2 h 34 min
